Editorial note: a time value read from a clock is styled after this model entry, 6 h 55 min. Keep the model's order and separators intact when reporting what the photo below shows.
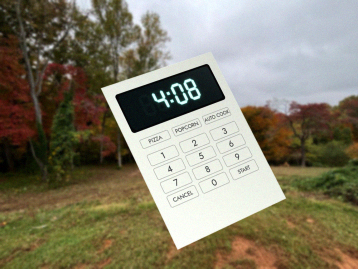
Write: 4 h 08 min
